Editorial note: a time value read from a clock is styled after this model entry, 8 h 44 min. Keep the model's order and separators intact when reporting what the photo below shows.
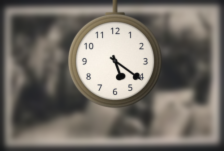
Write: 5 h 21 min
